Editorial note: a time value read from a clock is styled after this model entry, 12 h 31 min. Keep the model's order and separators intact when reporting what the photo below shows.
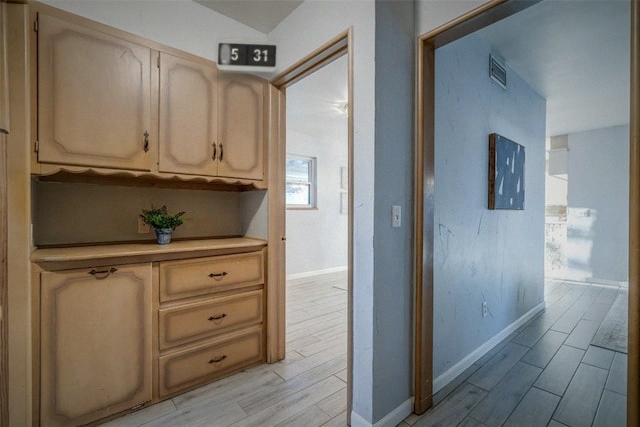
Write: 5 h 31 min
